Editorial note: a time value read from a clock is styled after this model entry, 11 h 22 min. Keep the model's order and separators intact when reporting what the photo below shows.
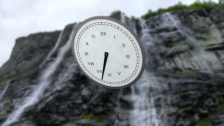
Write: 6 h 33 min
